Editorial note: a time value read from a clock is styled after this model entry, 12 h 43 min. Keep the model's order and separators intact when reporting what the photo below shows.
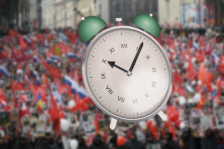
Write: 10 h 06 min
